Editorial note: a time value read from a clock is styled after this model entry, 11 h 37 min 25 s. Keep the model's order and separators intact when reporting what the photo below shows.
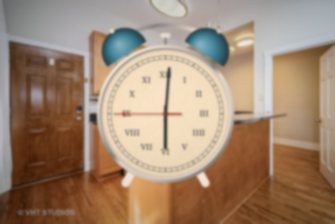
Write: 6 h 00 min 45 s
